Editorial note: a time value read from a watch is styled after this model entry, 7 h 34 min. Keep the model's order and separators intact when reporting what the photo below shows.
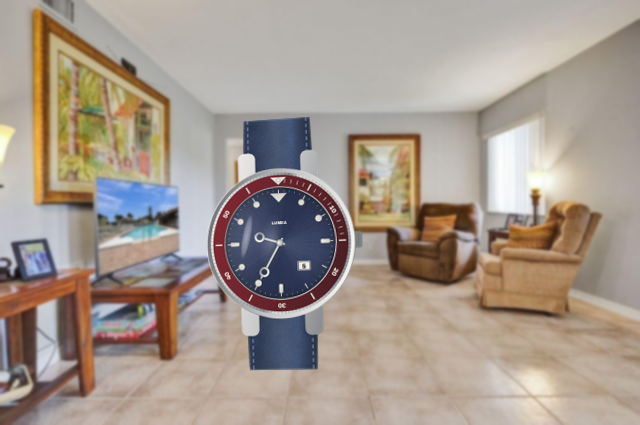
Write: 9 h 35 min
